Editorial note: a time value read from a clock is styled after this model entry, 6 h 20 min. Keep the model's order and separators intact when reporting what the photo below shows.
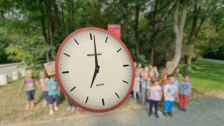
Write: 7 h 01 min
